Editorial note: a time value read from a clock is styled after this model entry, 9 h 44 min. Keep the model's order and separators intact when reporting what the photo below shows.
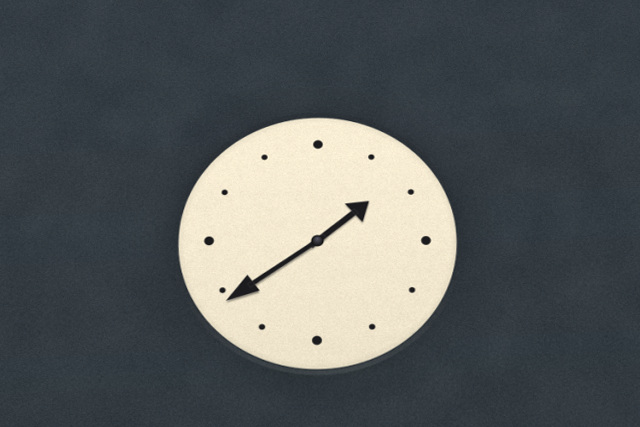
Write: 1 h 39 min
